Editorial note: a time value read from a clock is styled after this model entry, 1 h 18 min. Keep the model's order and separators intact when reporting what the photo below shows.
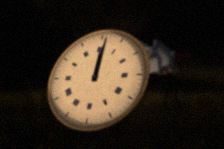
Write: 12 h 01 min
